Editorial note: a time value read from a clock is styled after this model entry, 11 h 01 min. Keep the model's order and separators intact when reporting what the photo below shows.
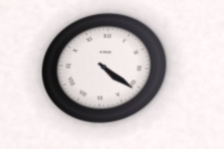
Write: 4 h 21 min
